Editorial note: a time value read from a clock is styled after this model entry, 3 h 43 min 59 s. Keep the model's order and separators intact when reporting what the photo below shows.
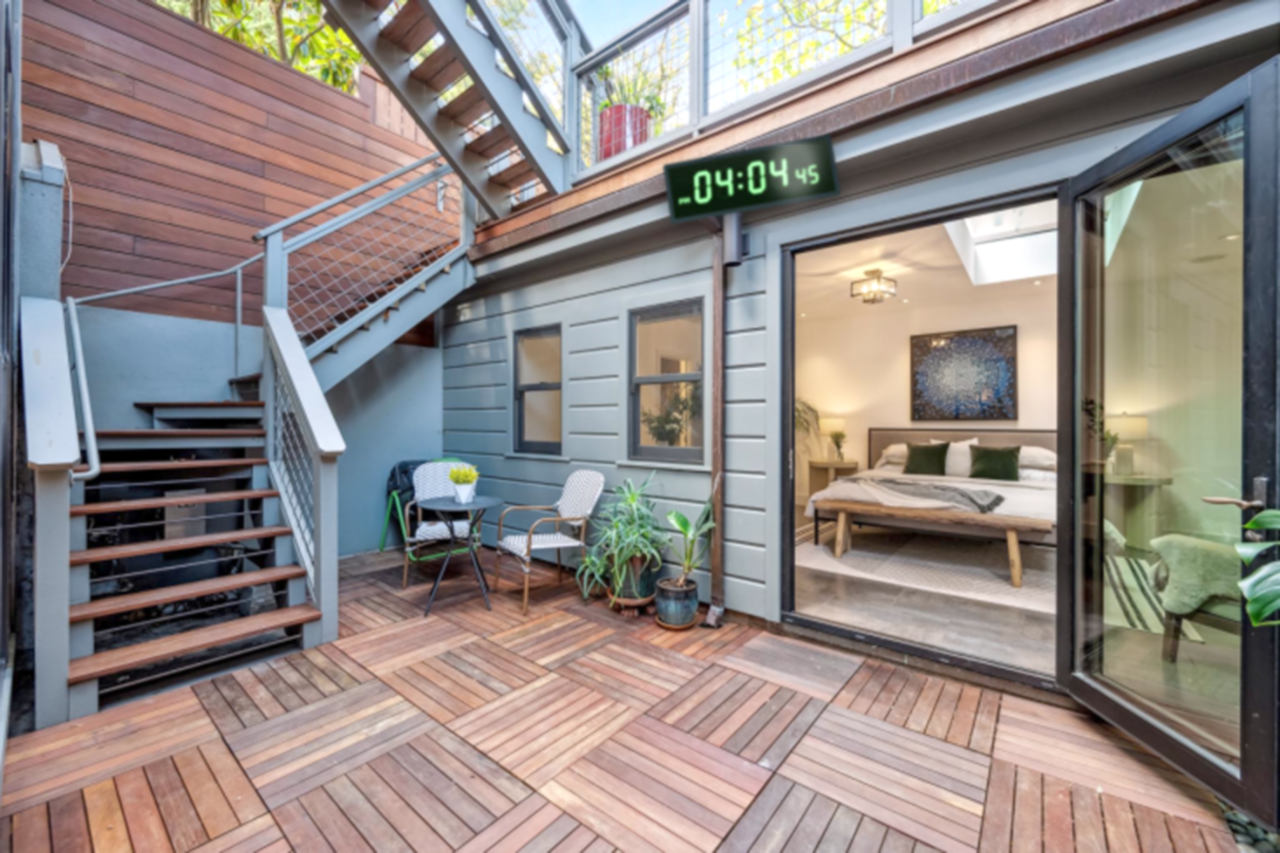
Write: 4 h 04 min 45 s
